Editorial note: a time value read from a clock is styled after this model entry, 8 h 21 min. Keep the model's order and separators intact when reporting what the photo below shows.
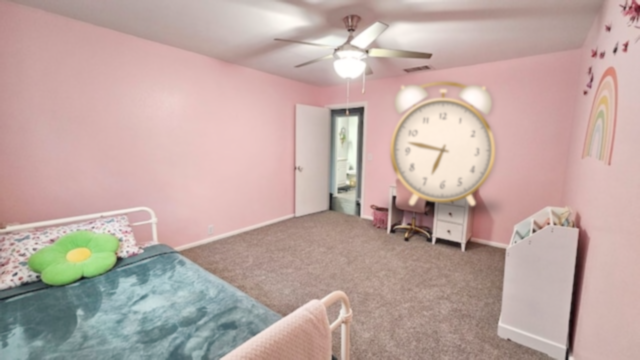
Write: 6 h 47 min
